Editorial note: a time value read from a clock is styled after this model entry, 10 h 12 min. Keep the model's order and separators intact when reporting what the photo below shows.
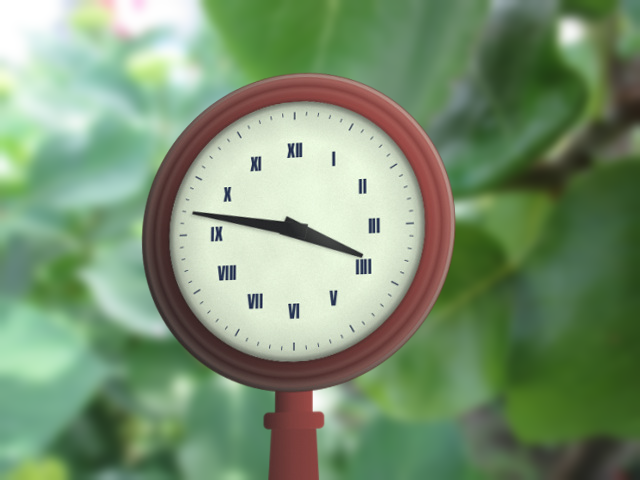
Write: 3 h 47 min
